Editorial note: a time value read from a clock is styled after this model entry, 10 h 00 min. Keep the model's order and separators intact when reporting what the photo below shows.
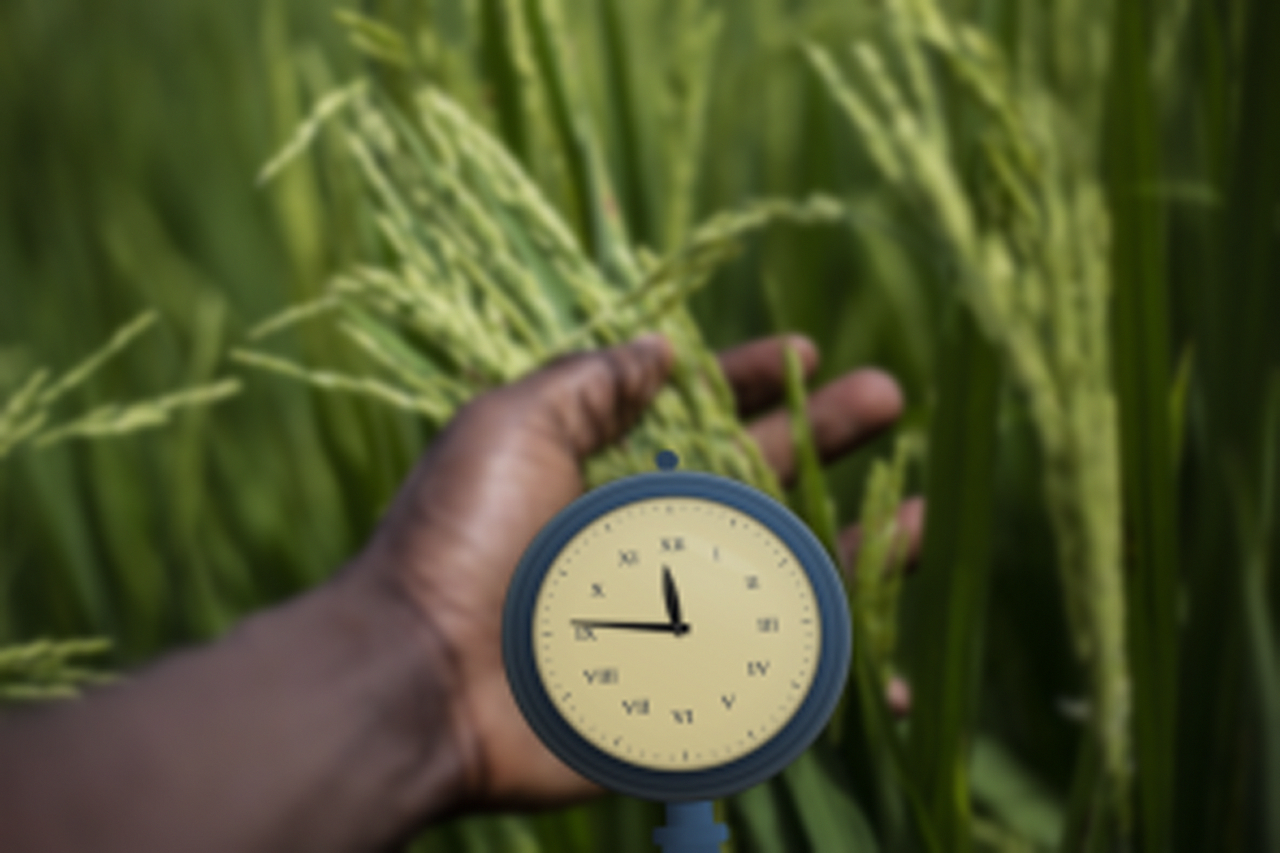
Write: 11 h 46 min
